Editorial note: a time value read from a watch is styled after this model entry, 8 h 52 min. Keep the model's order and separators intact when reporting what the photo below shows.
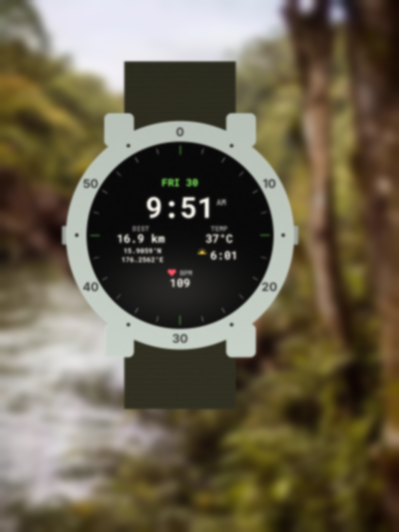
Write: 9 h 51 min
